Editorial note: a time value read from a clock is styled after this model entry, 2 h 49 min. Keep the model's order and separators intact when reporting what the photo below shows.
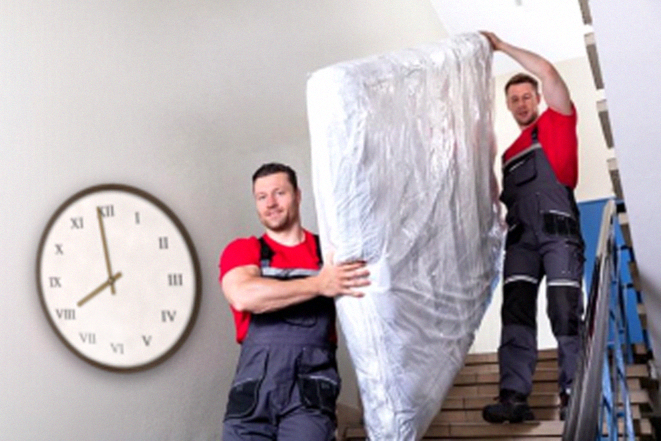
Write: 7 h 59 min
